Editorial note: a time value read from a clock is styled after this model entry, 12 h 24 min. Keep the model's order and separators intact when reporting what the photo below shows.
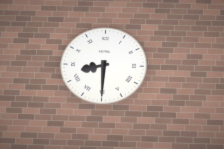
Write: 8 h 30 min
